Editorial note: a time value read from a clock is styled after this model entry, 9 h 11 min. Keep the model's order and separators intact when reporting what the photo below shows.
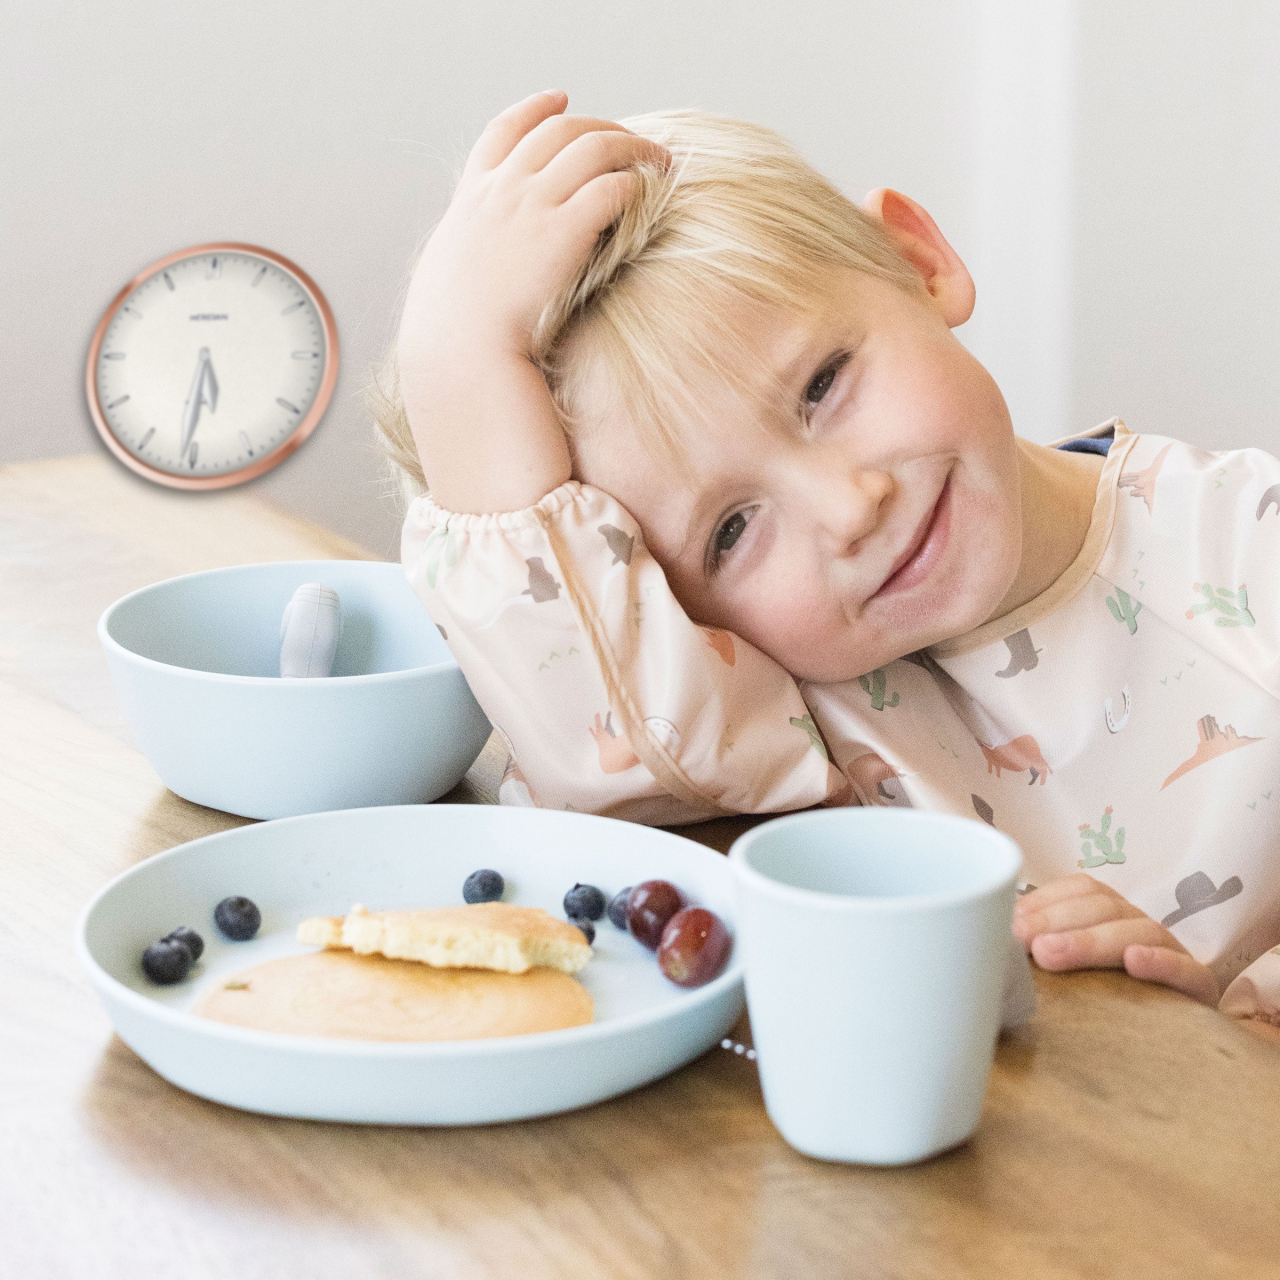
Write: 5 h 31 min
